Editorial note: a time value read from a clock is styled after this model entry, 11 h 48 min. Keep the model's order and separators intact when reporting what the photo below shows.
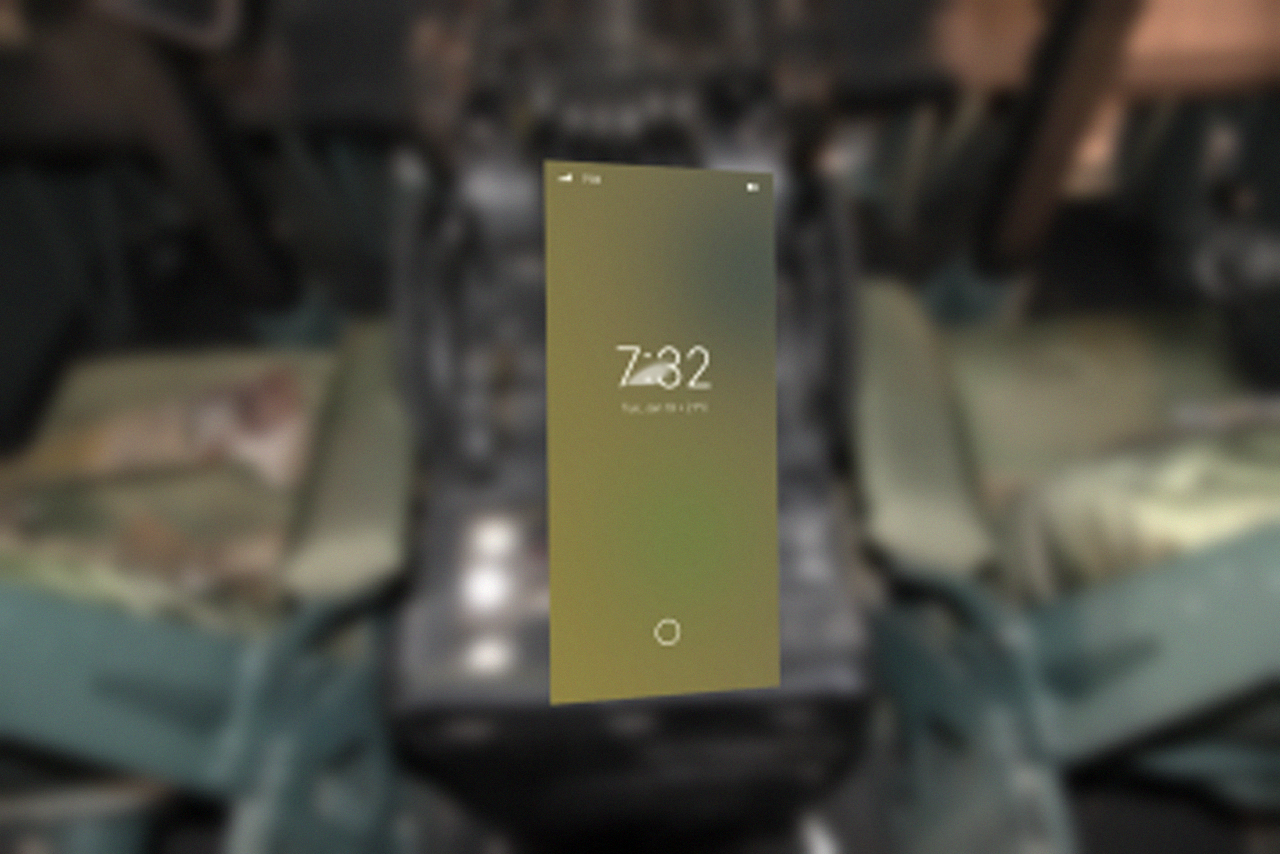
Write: 7 h 32 min
